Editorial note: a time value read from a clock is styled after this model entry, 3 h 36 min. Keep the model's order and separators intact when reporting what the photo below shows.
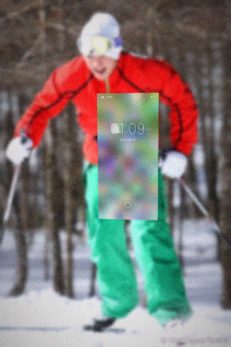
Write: 1 h 09 min
